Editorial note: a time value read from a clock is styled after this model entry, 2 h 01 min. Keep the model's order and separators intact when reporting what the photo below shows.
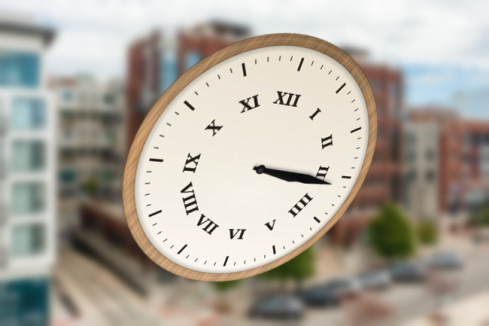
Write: 3 h 16 min
